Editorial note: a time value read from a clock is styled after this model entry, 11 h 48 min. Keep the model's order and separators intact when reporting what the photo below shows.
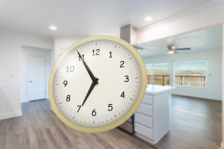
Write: 6 h 55 min
